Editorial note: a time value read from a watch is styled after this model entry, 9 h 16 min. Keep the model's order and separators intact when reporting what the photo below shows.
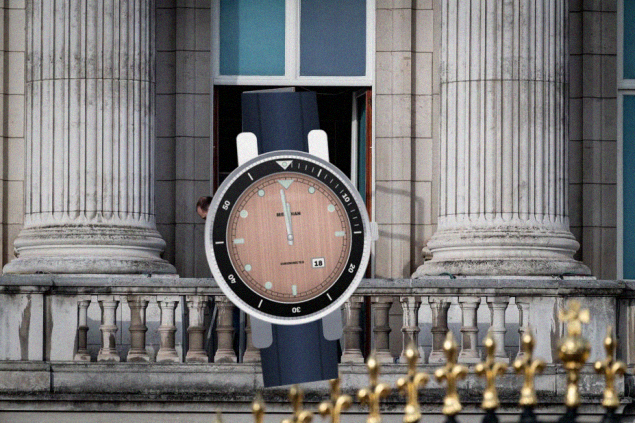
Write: 11 h 59 min
